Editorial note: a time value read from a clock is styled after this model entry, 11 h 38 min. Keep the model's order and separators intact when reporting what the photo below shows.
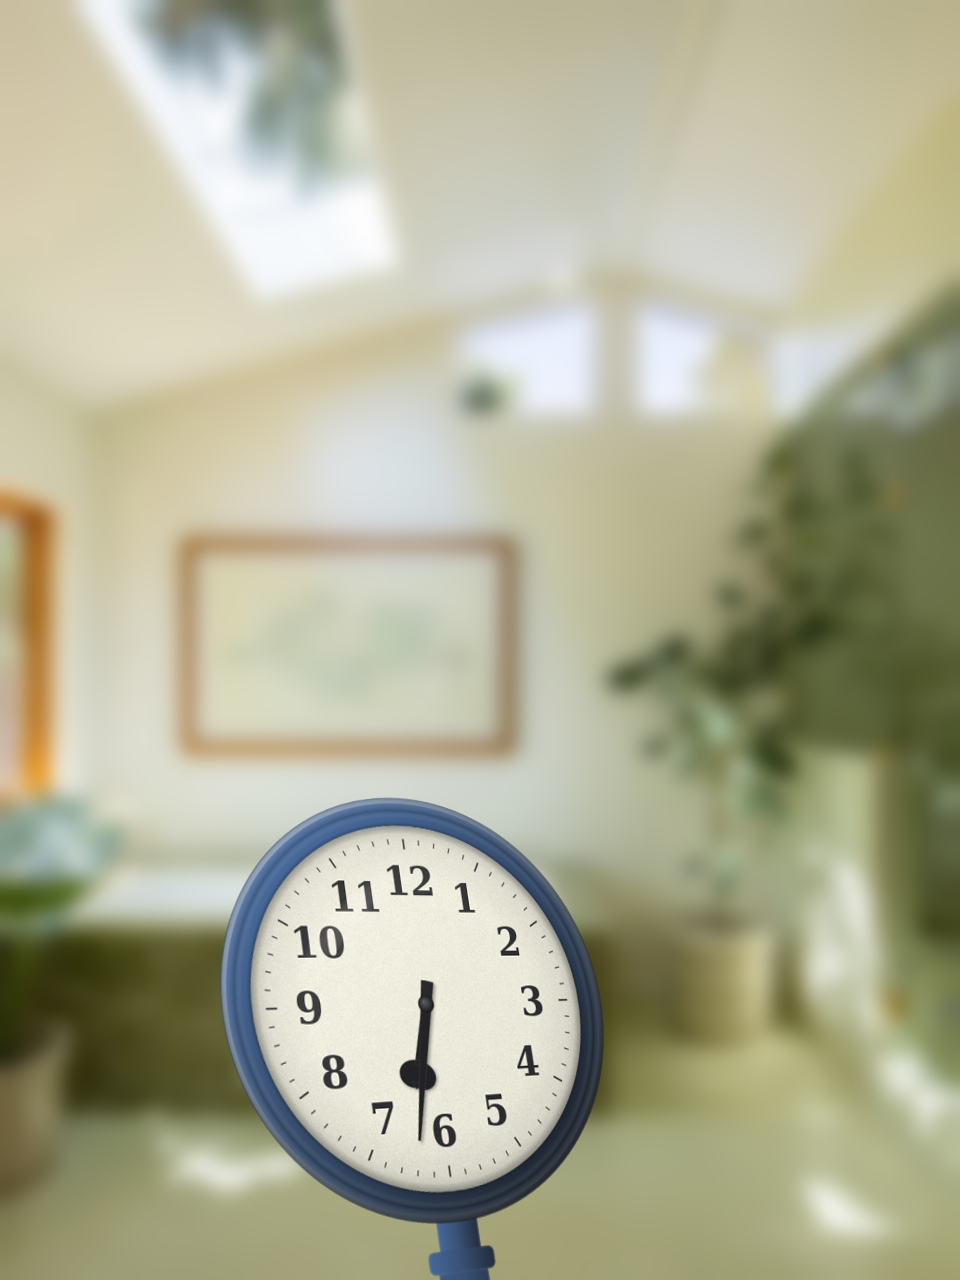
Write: 6 h 32 min
